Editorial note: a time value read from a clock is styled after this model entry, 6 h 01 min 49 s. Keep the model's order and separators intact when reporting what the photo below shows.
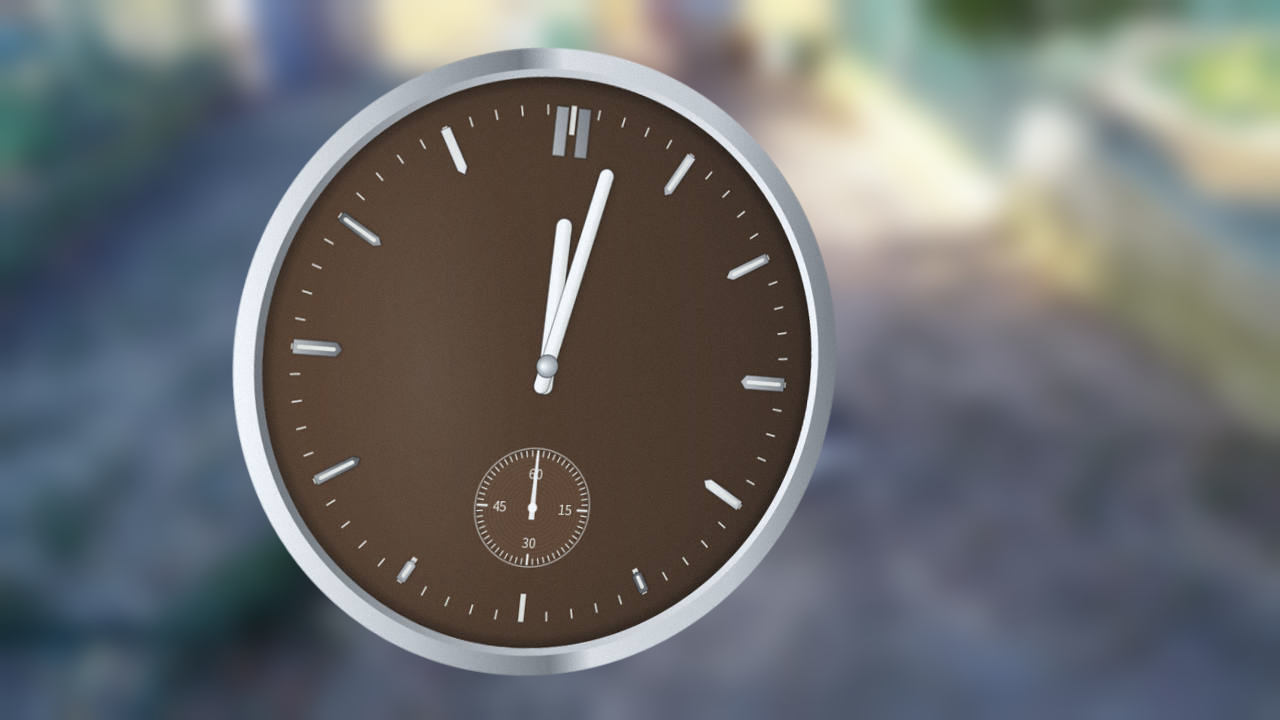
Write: 12 h 02 min 00 s
